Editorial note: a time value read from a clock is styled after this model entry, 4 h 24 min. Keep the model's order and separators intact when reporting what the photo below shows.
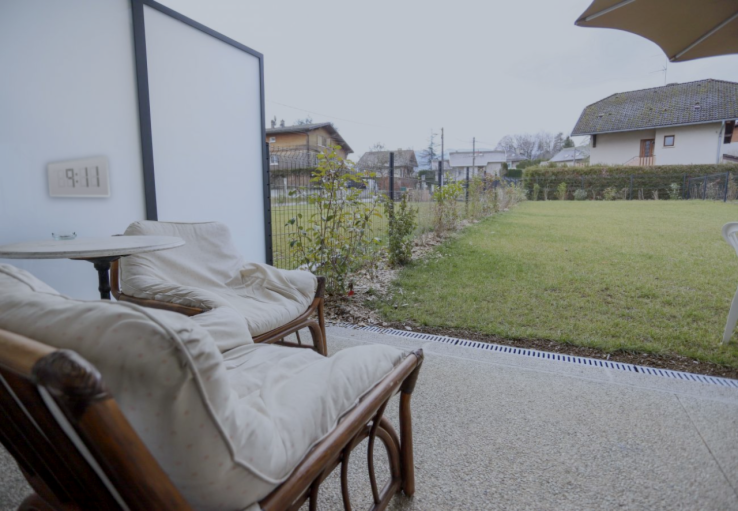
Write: 9 h 11 min
